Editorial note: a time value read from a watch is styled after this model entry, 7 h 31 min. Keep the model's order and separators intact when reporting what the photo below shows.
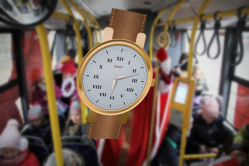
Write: 6 h 12 min
